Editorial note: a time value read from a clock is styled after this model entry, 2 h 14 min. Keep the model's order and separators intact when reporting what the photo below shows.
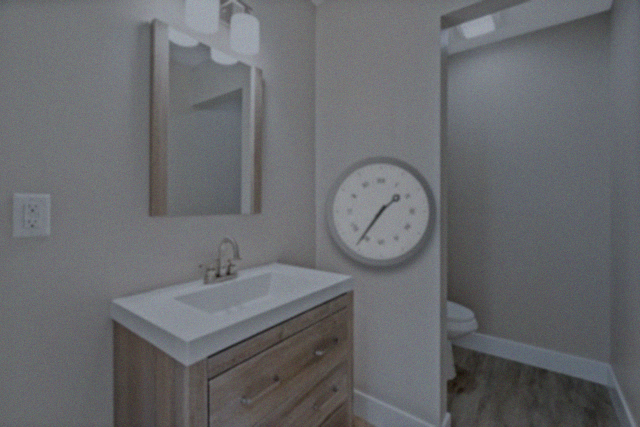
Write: 1 h 36 min
